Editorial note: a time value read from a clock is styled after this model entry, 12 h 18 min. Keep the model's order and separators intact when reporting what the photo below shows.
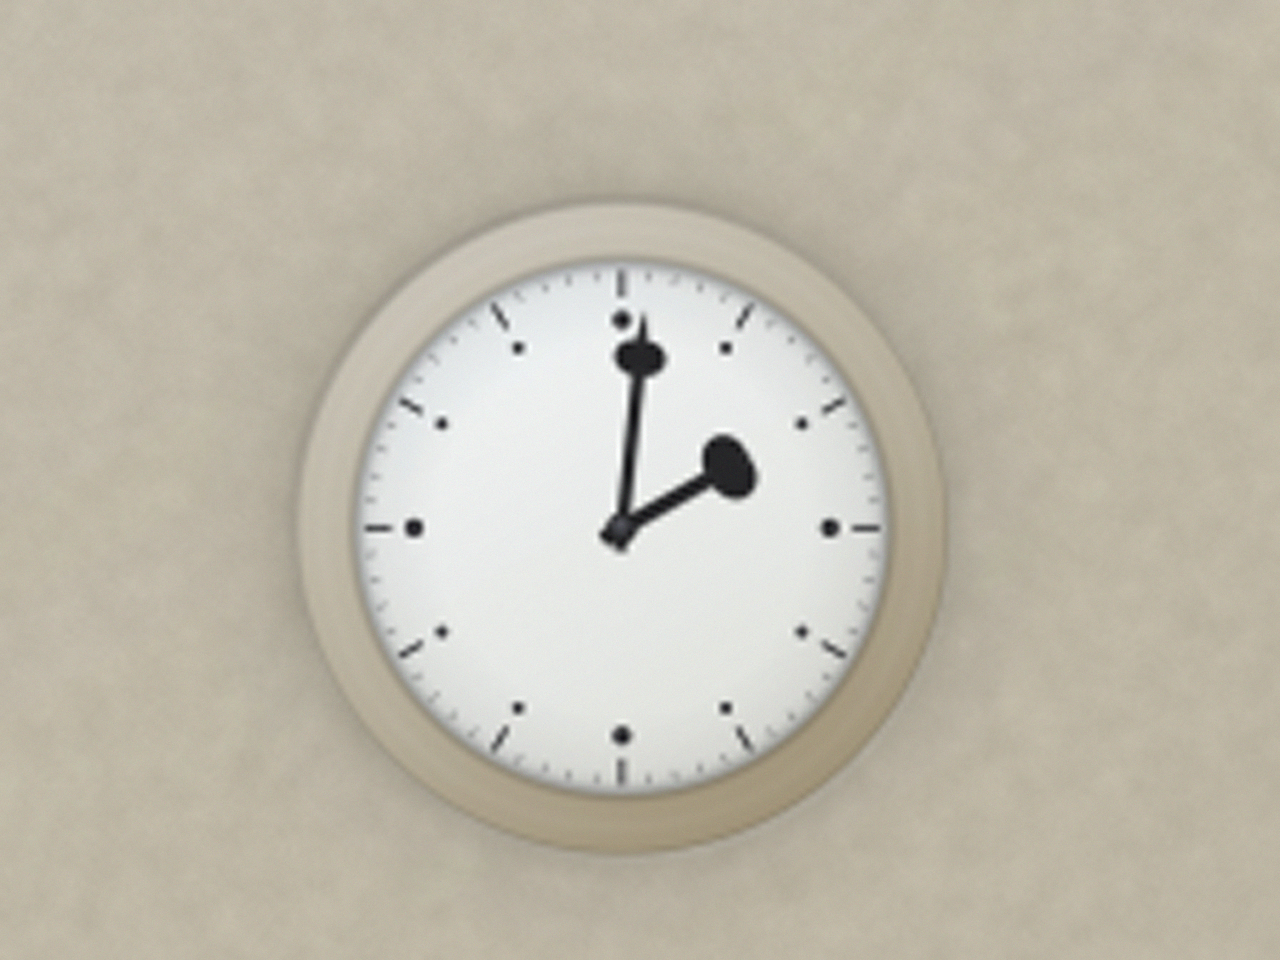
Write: 2 h 01 min
